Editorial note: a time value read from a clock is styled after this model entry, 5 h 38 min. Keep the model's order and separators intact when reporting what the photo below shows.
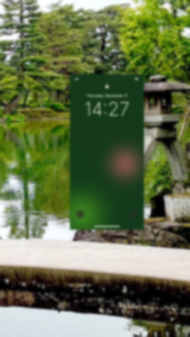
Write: 14 h 27 min
